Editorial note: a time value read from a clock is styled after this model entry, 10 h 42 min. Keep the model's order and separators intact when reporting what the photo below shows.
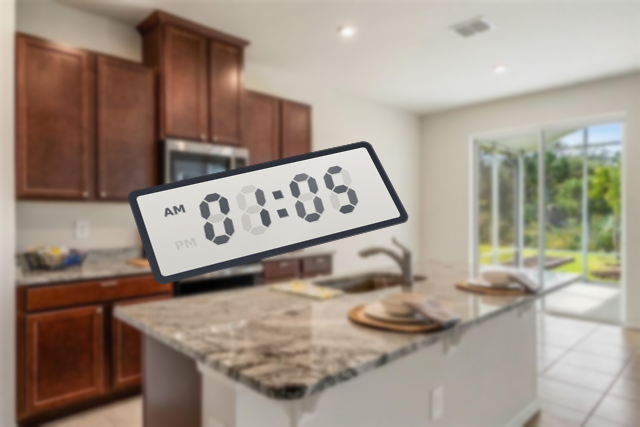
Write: 1 h 05 min
